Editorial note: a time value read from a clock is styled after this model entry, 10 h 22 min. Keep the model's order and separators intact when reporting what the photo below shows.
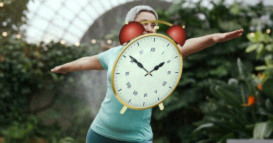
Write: 1 h 51 min
